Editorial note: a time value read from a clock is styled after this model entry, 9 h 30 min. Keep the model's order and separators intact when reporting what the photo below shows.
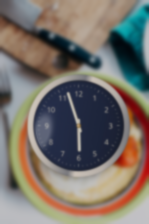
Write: 5 h 57 min
